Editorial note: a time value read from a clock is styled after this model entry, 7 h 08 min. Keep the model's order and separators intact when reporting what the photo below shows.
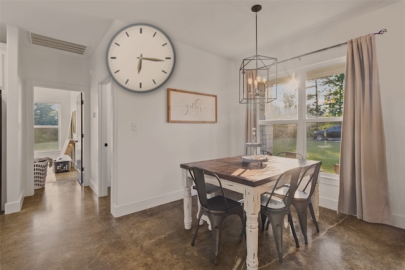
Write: 6 h 16 min
